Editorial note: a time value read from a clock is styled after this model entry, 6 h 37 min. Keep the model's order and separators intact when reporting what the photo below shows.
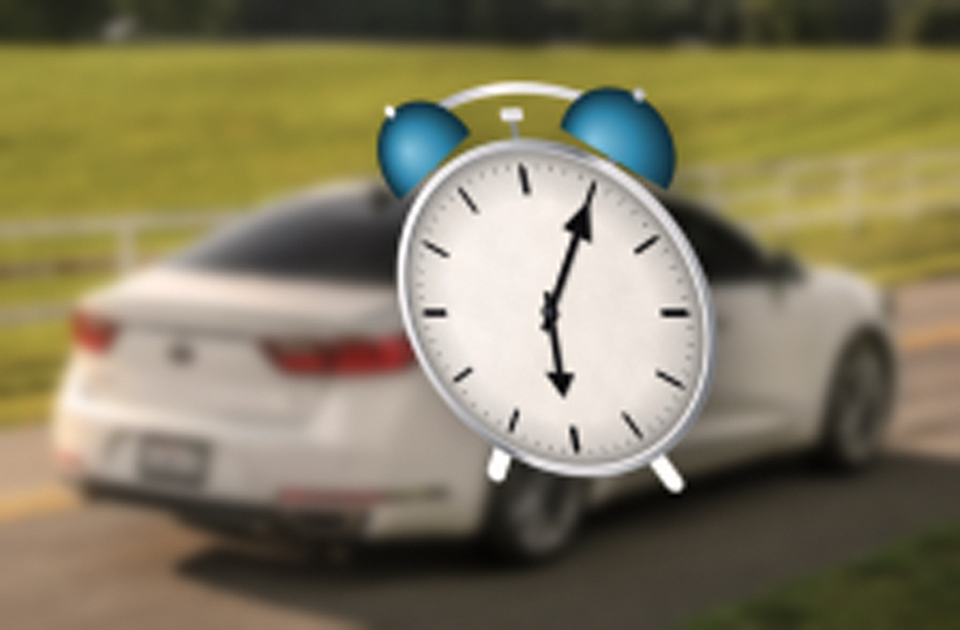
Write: 6 h 05 min
